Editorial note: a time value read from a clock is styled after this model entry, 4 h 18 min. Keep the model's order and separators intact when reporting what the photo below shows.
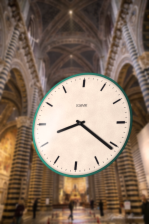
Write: 8 h 21 min
